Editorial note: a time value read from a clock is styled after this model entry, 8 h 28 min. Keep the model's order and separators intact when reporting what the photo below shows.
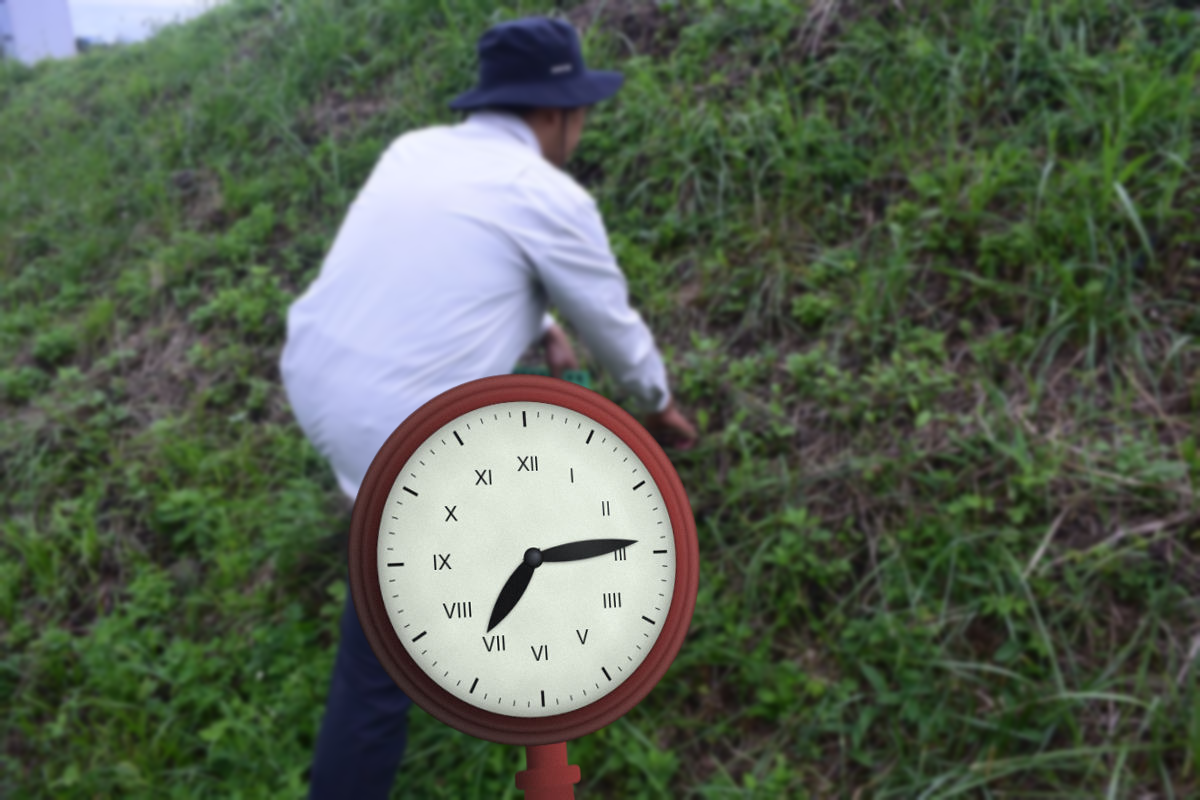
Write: 7 h 14 min
